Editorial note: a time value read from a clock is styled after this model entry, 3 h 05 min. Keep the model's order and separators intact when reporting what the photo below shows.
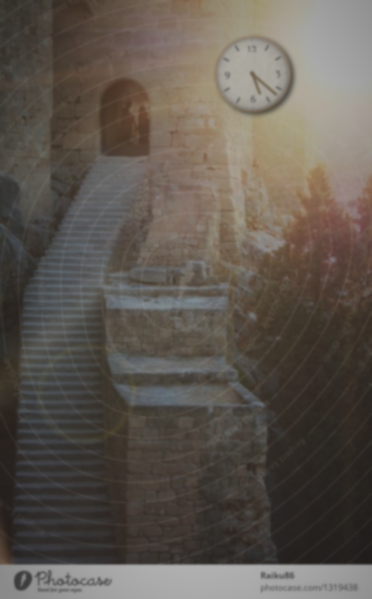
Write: 5 h 22 min
